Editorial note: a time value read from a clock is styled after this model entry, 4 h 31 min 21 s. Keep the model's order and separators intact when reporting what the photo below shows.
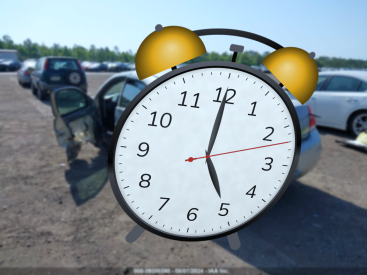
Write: 5 h 00 min 12 s
